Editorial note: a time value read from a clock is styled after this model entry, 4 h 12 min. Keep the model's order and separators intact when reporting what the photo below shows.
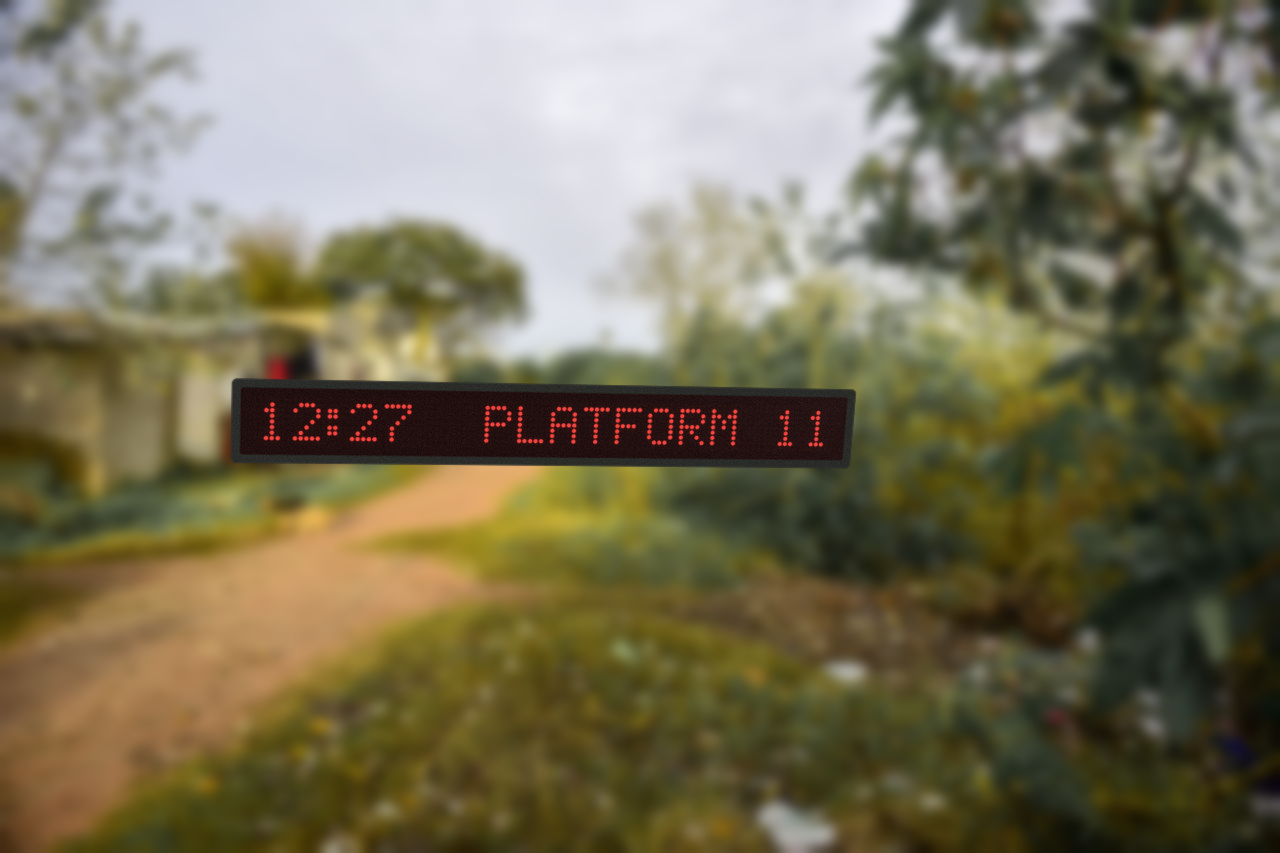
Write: 12 h 27 min
